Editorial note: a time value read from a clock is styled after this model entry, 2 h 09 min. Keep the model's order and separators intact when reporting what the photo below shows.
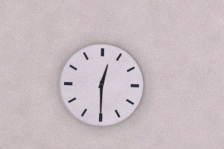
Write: 12 h 30 min
